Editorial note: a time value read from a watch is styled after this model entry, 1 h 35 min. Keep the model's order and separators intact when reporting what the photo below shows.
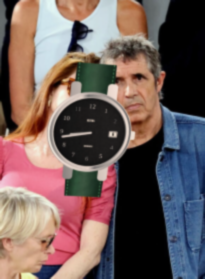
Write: 8 h 43 min
